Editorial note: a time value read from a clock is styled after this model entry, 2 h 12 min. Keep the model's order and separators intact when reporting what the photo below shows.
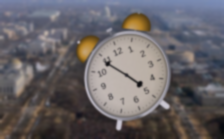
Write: 4 h 54 min
